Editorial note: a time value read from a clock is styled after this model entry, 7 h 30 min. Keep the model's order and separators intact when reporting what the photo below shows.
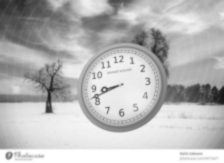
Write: 8 h 42 min
